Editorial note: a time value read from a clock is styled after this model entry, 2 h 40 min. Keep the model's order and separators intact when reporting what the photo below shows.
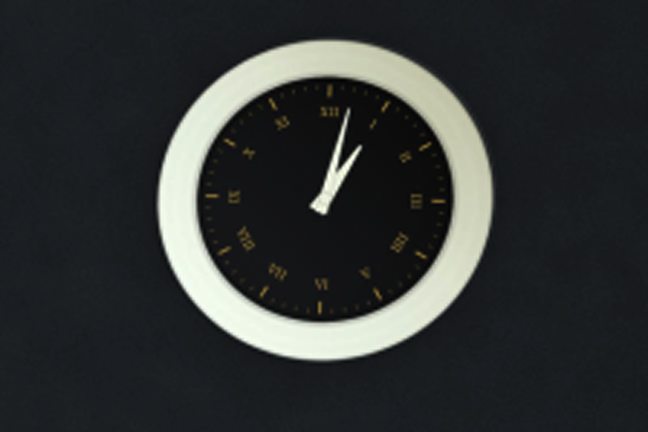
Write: 1 h 02 min
